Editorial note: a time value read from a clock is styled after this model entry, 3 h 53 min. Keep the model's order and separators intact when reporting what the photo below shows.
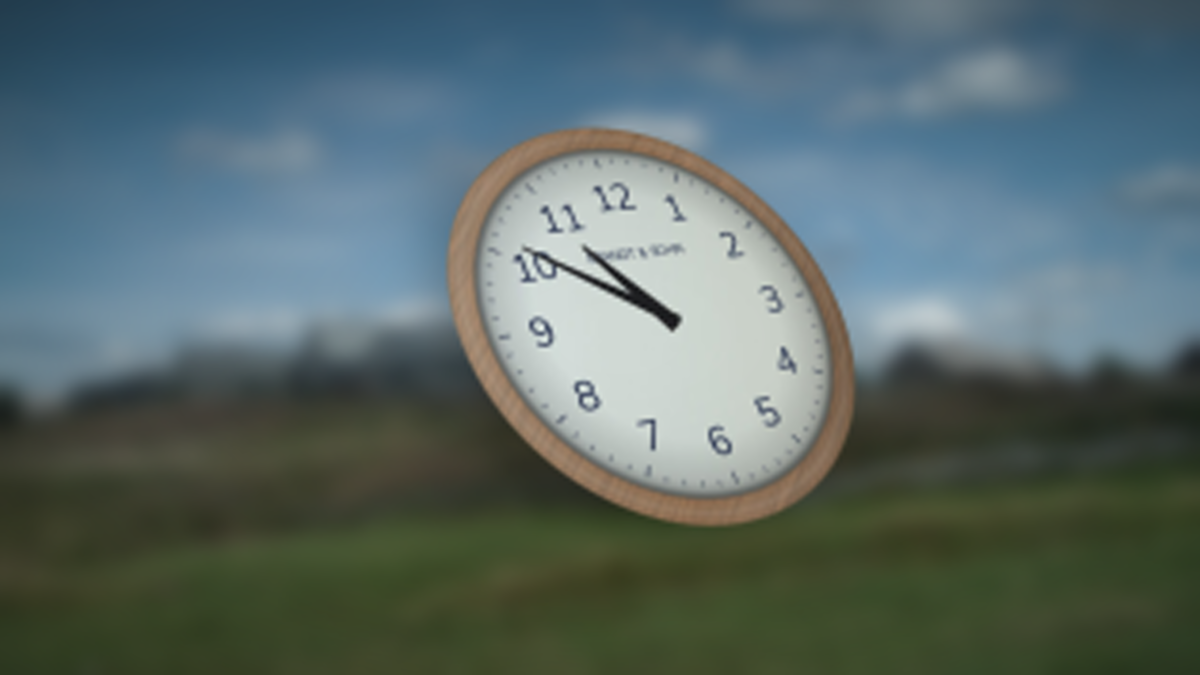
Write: 10 h 51 min
